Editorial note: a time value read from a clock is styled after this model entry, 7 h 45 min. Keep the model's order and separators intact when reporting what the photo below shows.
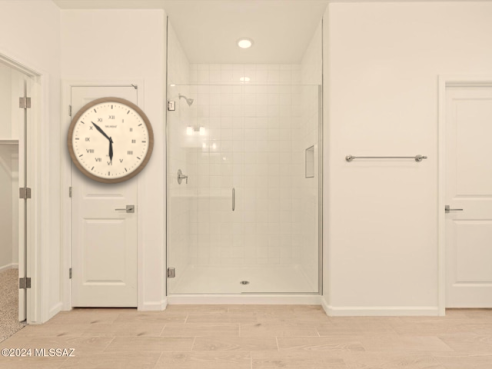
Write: 5 h 52 min
